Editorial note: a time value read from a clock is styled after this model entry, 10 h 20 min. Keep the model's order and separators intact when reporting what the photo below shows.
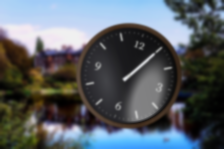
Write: 1 h 05 min
